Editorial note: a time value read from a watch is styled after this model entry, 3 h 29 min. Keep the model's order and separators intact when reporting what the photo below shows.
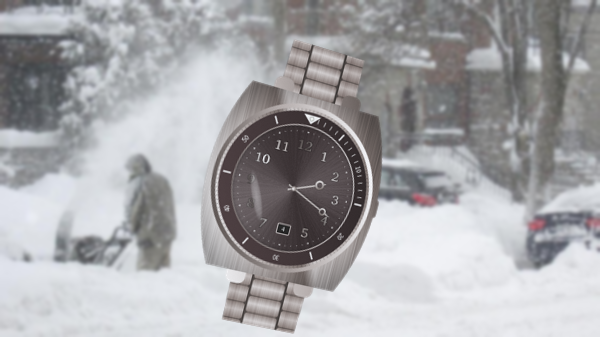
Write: 2 h 19 min
